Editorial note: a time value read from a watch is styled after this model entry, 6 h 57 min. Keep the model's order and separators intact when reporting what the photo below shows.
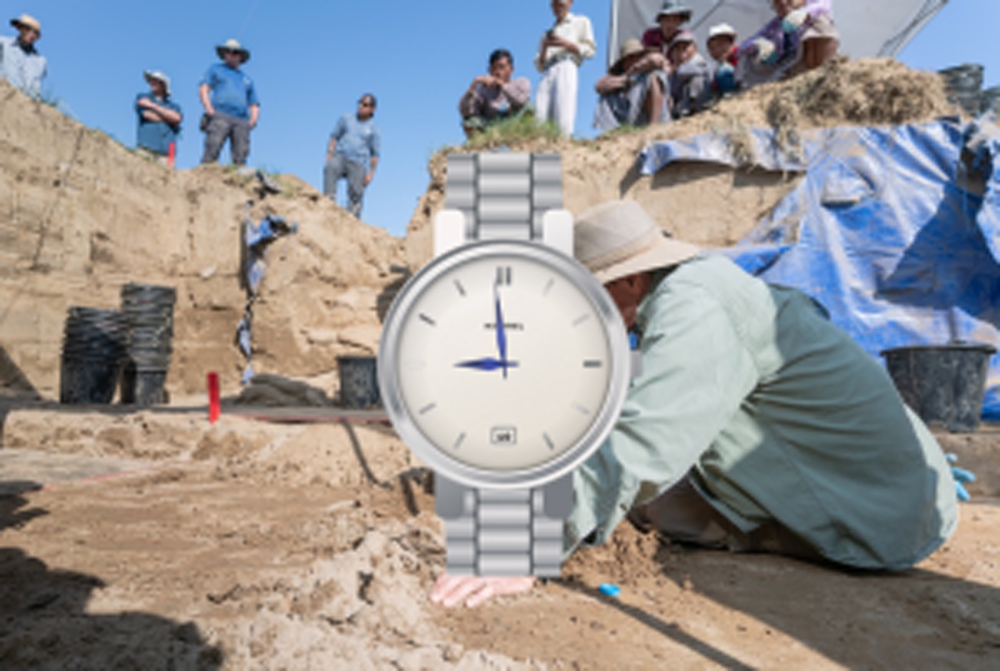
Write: 8 h 59 min
